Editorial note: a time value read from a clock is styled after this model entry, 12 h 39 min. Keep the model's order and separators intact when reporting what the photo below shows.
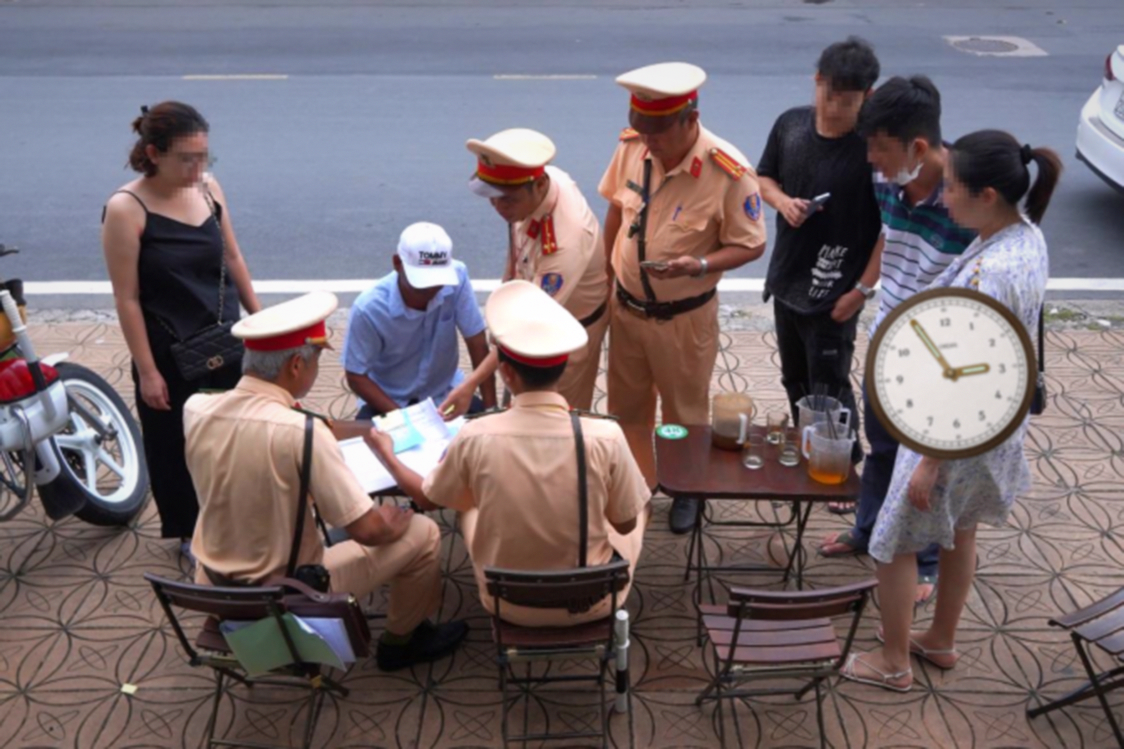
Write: 2 h 55 min
